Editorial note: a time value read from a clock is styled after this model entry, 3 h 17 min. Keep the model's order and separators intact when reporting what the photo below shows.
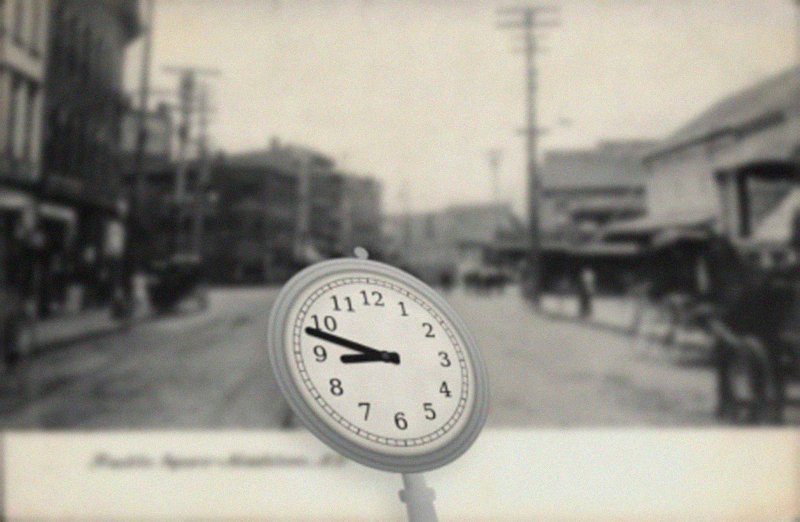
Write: 8 h 48 min
